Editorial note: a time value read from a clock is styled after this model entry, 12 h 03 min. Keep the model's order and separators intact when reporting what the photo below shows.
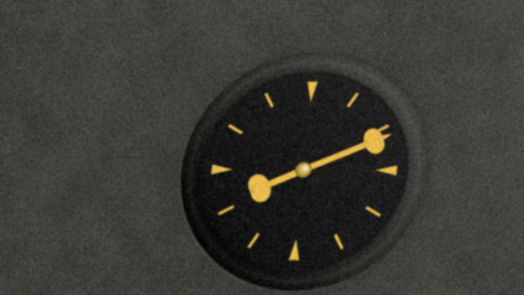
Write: 8 h 11 min
